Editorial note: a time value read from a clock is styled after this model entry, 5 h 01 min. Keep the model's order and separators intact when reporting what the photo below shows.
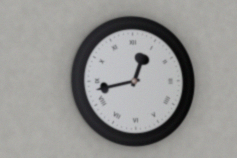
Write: 12 h 43 min
